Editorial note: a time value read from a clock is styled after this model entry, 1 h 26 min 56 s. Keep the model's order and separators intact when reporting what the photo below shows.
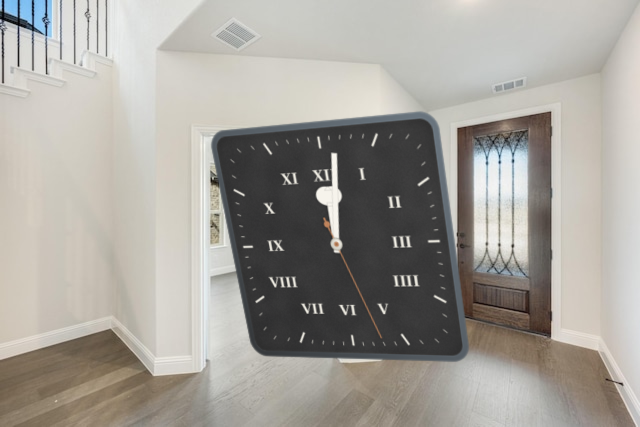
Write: 12 h 01 min 27 s
